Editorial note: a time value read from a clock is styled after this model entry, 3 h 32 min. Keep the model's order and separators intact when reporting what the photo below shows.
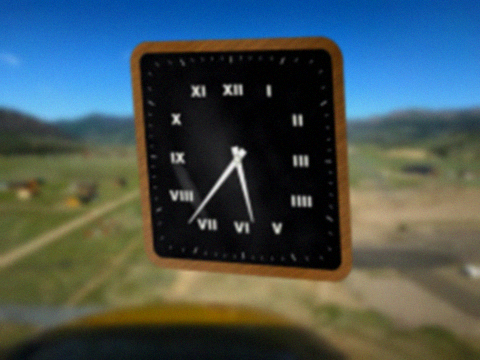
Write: 5 h 37 min
